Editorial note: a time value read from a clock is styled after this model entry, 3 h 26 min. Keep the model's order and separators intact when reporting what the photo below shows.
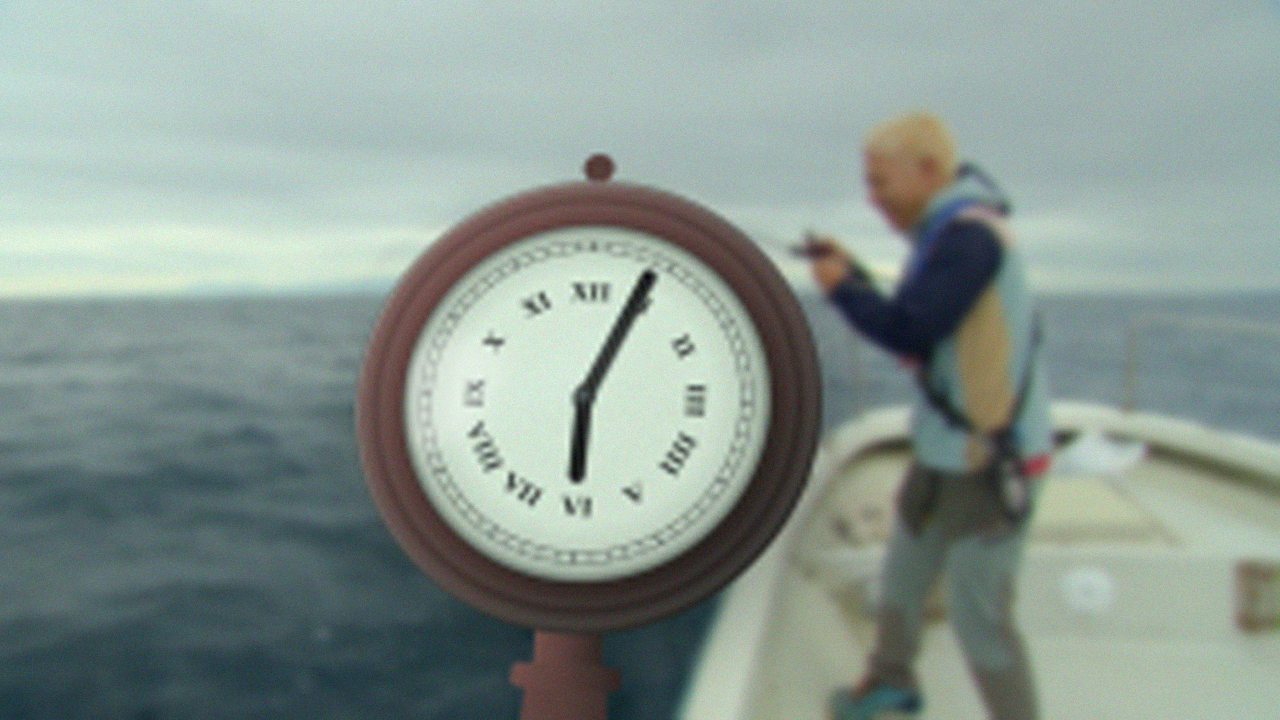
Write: 6 h 04 min
